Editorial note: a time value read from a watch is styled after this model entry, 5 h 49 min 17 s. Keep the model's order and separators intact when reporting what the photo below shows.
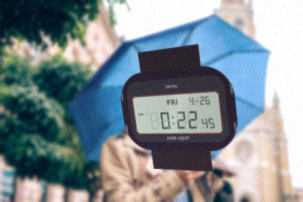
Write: 0 h 22 min 45 s
